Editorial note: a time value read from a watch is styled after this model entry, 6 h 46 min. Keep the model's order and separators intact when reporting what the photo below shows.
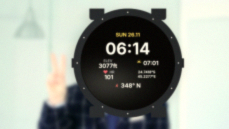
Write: 6 h 14 min
